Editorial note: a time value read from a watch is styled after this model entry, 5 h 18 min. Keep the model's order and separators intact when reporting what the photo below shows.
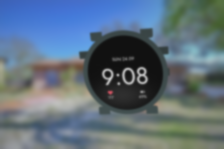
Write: 9 h 08 min
